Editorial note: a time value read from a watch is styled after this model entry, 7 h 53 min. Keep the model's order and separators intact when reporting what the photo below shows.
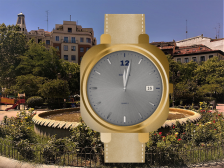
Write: 12 h 02 min
